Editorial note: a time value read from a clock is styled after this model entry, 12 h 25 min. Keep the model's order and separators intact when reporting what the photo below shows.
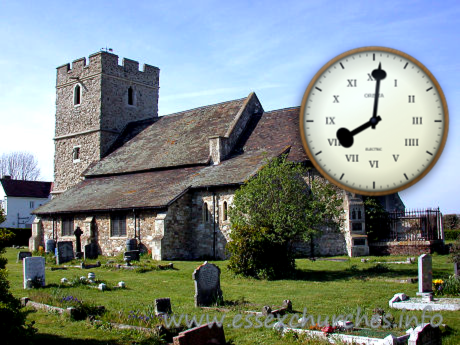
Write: 8 h 01 min
